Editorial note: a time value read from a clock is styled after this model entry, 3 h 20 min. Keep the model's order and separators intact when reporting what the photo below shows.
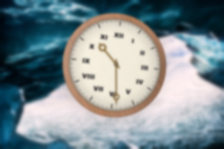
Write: 10 h 29 min
